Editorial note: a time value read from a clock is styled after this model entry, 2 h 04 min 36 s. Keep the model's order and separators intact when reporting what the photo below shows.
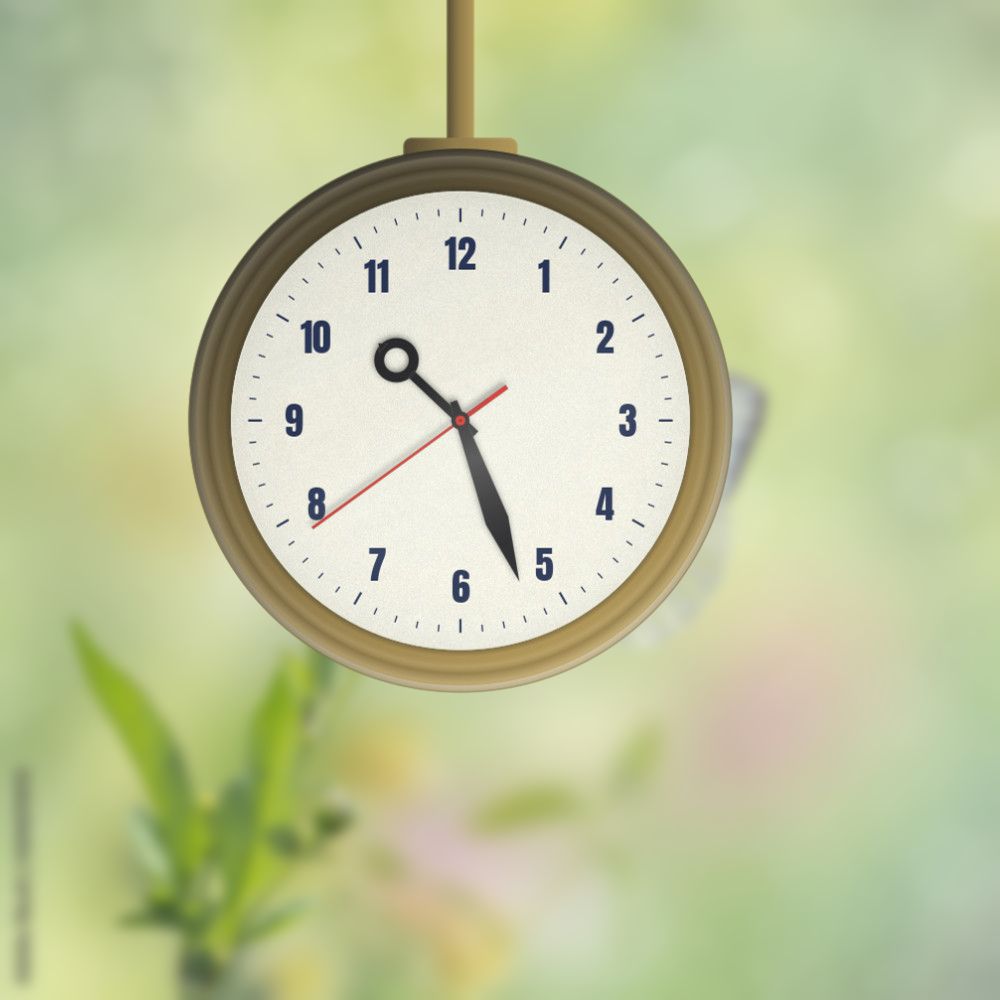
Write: 10 h 26 min 39 s
